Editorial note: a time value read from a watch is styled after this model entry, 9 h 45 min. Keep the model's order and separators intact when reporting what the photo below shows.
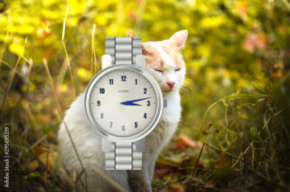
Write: 3 h 13 min
